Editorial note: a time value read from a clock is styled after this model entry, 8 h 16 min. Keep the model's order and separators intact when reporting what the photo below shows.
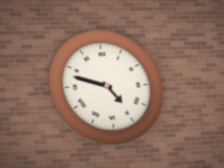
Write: 4 h 48 min
